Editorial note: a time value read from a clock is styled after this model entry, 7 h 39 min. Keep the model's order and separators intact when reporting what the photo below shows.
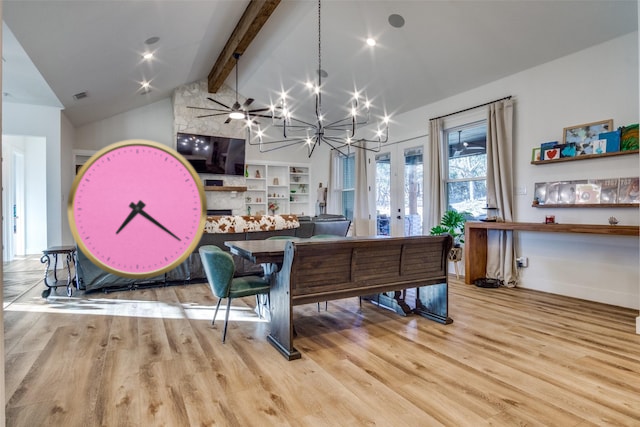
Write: 7 h 21 min
